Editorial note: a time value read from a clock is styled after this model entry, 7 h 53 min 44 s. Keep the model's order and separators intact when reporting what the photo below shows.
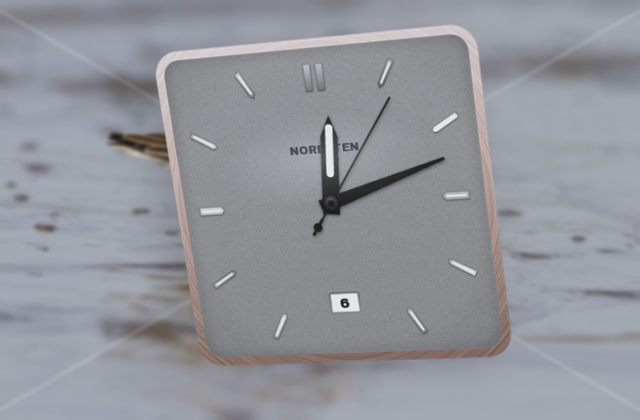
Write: 12 h 12 min 06 s
